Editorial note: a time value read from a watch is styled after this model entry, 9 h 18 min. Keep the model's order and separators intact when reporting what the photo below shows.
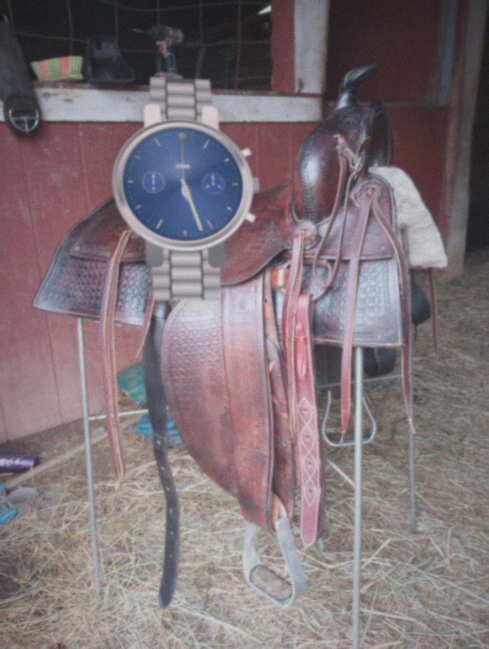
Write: 5 h 27 min
